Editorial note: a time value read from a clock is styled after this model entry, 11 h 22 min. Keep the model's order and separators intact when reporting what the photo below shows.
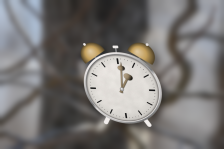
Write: 1 h 01 min
